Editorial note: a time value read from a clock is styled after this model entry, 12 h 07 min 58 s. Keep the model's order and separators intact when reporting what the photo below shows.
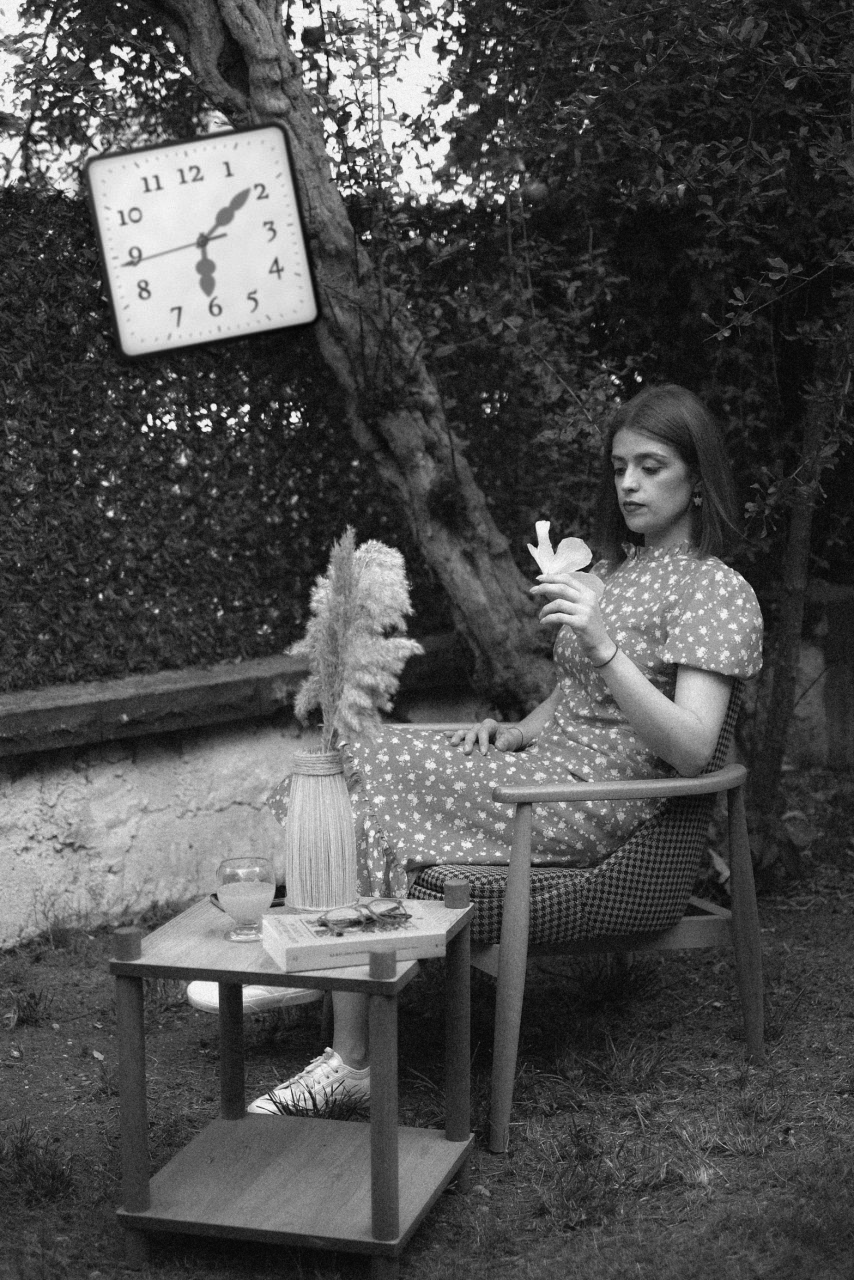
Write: 6 h 08 min 44 s
